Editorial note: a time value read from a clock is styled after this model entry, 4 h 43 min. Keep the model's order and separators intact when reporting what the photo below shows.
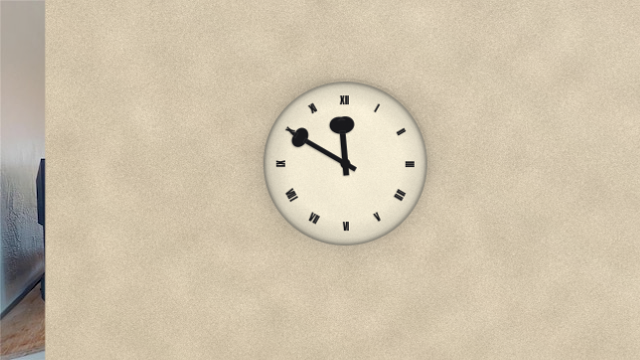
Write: 11 h 50 min
